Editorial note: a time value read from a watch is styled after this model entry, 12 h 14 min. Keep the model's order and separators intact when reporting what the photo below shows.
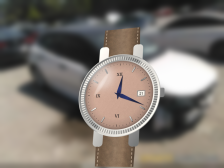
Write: 12 h 19 min
